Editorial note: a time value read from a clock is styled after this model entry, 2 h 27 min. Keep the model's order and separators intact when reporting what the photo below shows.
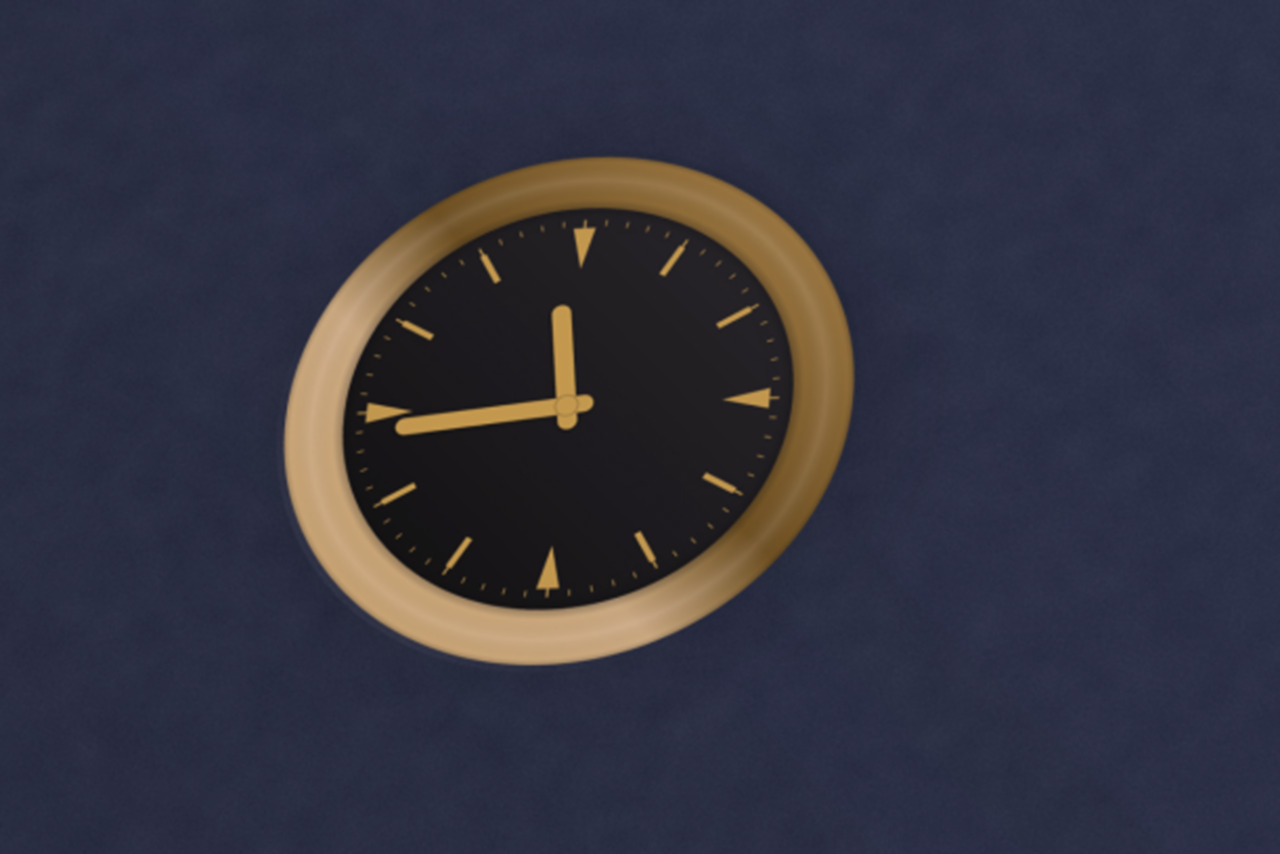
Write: 11 h 44 min
